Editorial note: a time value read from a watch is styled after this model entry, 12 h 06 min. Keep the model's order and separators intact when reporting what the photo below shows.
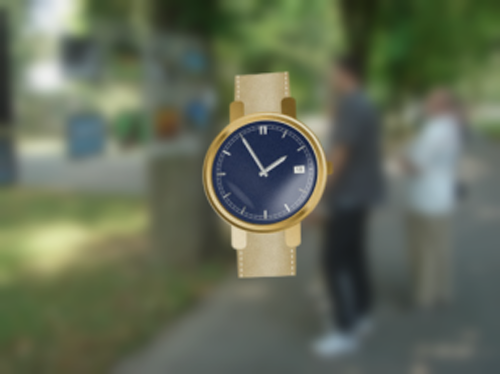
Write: 1 h 55 min
